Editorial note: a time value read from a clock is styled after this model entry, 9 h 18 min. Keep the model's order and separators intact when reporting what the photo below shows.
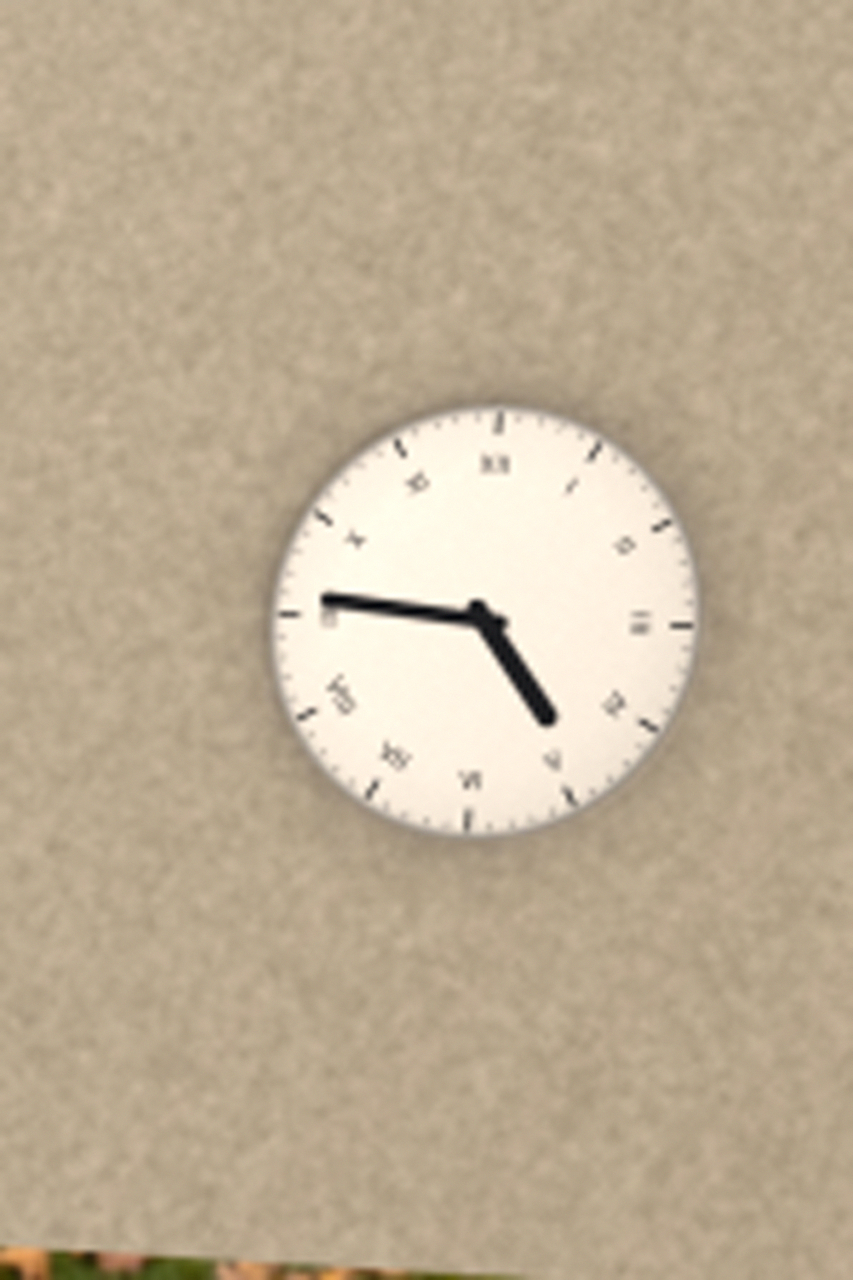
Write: 4 h 46 min
